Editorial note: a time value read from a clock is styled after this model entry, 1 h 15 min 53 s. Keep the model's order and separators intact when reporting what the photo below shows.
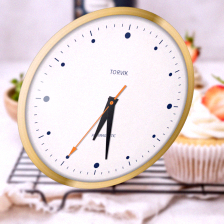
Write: 6 h 28 min 35 s
